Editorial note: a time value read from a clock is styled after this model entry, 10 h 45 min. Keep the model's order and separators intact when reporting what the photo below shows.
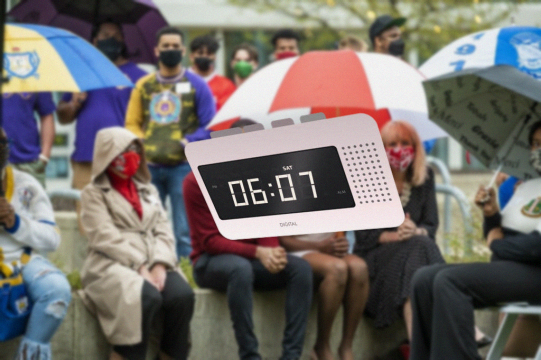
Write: 6 h 07 min
